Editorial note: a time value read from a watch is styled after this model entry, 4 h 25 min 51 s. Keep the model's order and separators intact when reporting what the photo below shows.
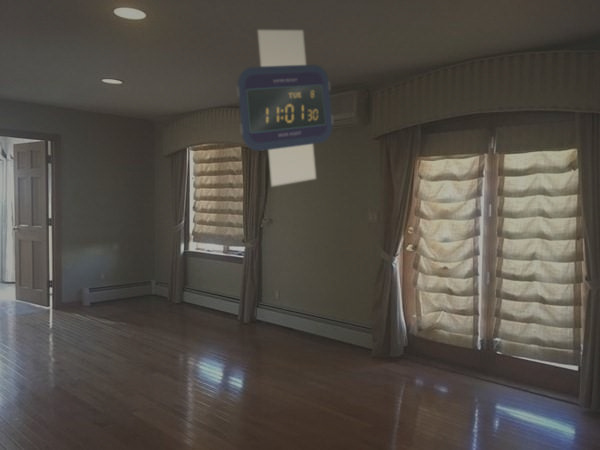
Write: 11 h 01 min 30 s
